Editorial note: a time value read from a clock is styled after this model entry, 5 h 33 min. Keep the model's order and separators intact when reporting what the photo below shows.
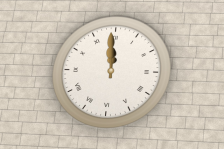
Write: 11 h 59 min
